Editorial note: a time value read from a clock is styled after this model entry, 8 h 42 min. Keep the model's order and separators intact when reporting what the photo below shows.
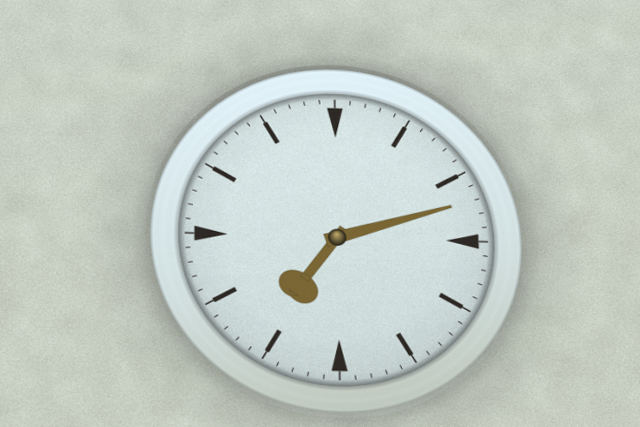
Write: 7 h 12 min
